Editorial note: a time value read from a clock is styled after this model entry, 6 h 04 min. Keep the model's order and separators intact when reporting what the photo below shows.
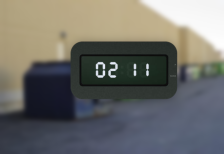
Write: 2 h 11 min
